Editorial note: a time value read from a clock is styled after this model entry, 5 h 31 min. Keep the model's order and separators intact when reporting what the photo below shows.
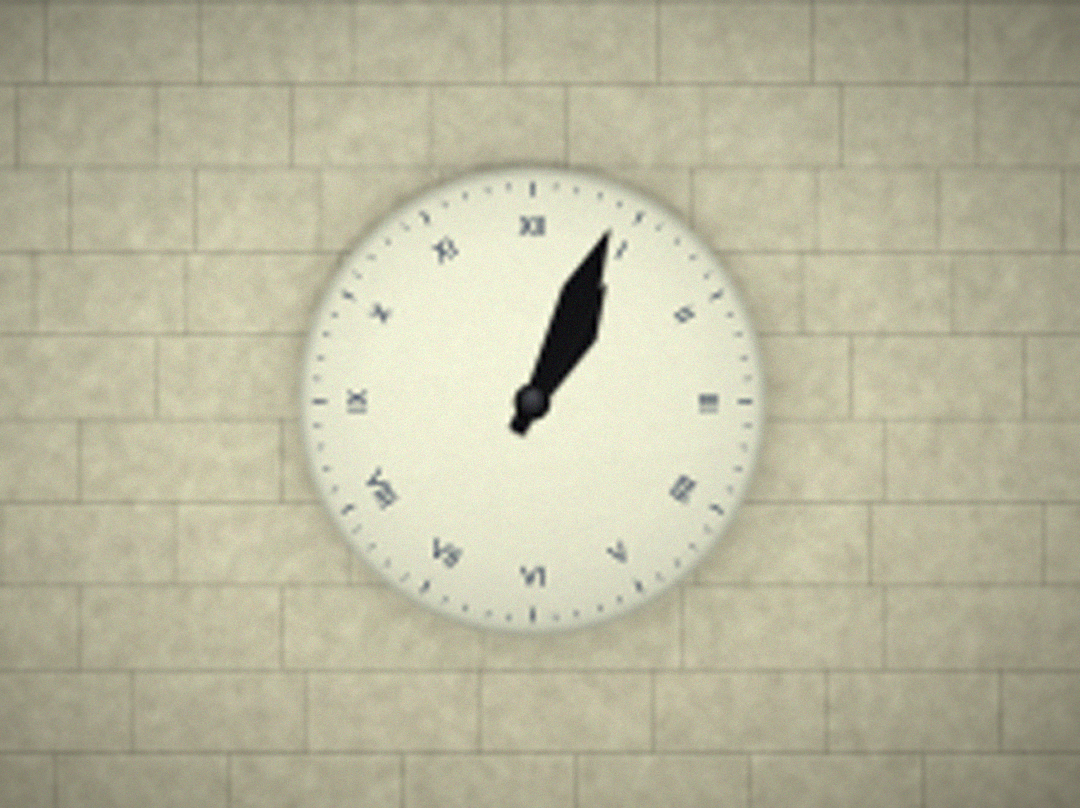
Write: 1 h 04 min
